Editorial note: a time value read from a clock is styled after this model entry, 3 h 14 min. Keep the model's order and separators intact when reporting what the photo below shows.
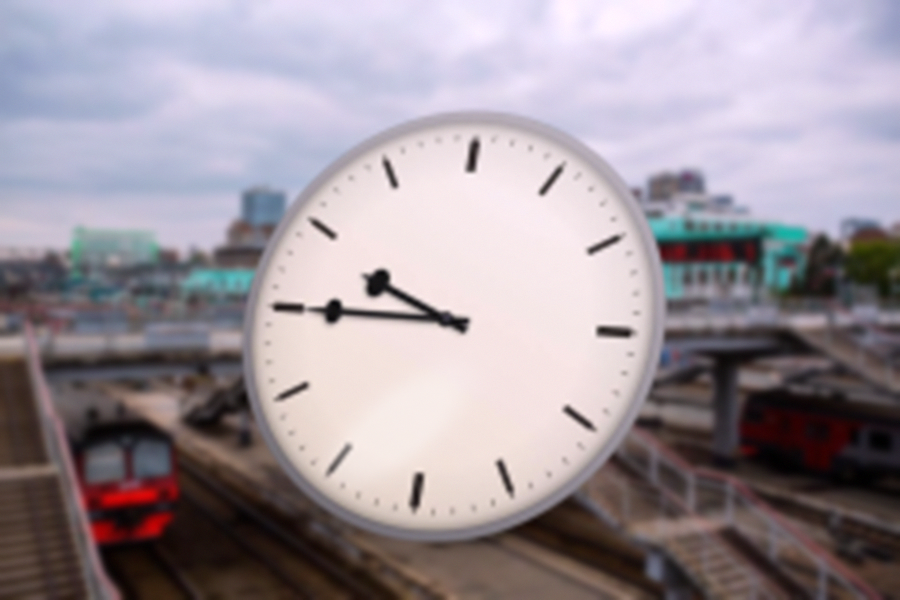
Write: 9 h 45 min
